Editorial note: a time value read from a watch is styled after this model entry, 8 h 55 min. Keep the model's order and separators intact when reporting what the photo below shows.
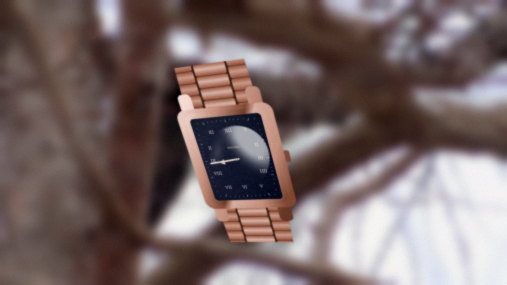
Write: 8 h 44 min
